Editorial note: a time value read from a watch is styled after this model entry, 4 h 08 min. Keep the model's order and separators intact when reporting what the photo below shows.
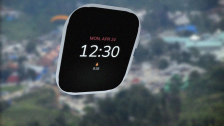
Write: 12 h 30 min
